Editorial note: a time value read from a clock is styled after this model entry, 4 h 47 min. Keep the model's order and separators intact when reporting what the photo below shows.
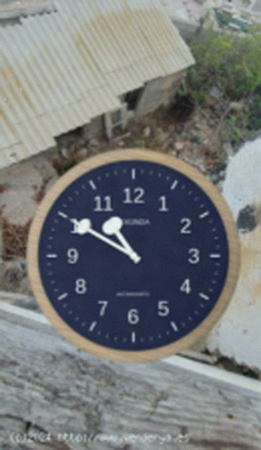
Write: 10 h 50 min
